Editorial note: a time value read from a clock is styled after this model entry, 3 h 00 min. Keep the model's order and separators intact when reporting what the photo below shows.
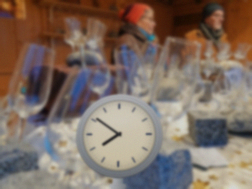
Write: 7 h 51 min
